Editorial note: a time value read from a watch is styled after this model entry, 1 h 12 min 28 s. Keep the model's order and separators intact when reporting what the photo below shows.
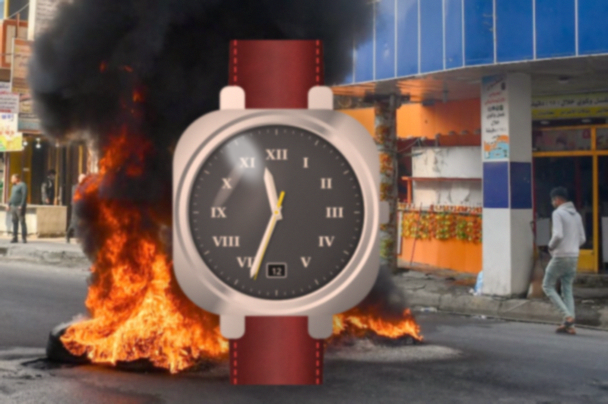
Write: 11 h 33 min 33 s
